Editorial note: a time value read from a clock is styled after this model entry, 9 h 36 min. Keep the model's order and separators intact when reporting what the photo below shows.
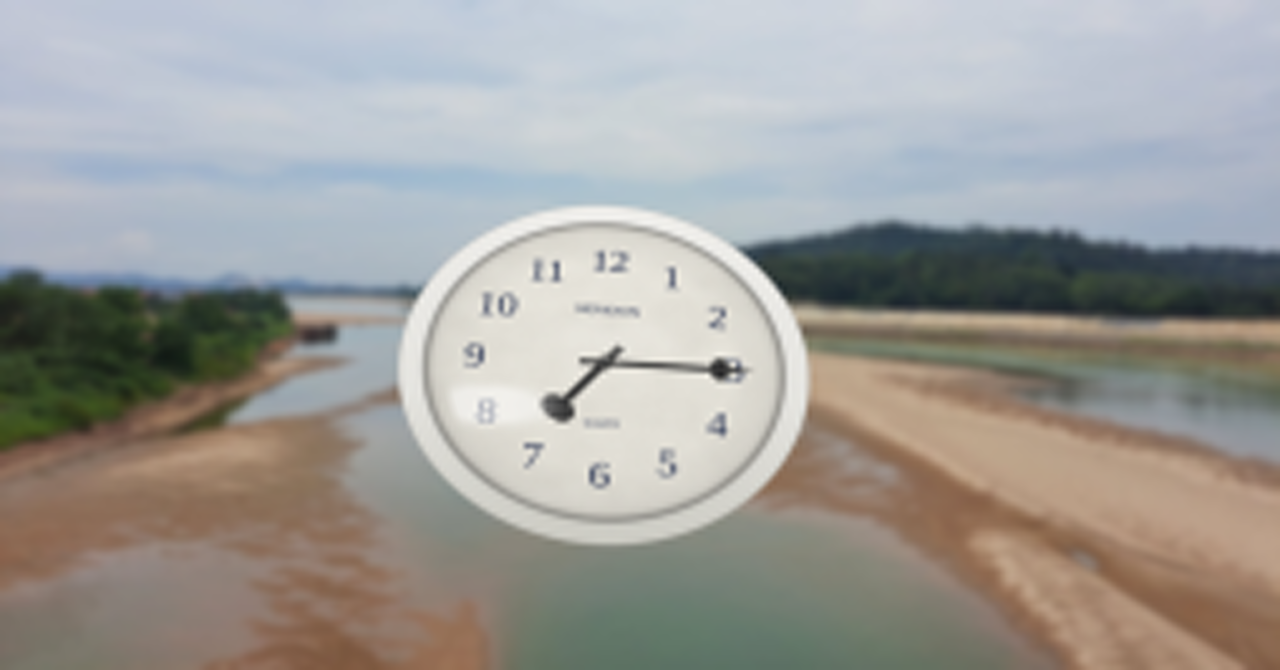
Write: 7 h 15 min
